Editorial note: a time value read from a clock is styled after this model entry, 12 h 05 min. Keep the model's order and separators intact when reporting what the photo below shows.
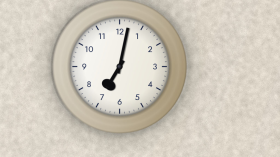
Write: 7 h 02 min
